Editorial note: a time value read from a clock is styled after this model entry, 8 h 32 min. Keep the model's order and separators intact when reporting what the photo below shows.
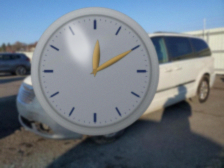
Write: 12 h 10 min
